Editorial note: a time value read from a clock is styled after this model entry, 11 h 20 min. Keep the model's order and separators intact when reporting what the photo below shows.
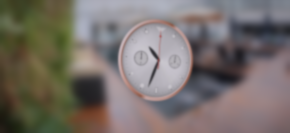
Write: 10 h 33 min
